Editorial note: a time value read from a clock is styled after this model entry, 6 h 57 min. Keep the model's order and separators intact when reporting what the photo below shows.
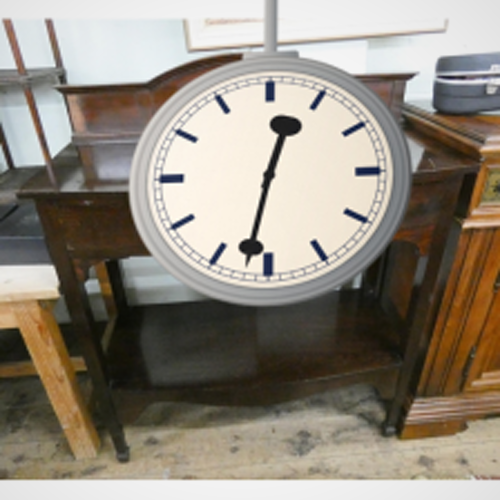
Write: 12 h 32 min
